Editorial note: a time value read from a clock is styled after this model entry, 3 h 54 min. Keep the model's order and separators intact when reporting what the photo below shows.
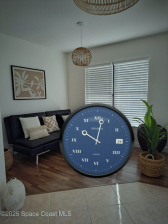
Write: 10 h 02 min
